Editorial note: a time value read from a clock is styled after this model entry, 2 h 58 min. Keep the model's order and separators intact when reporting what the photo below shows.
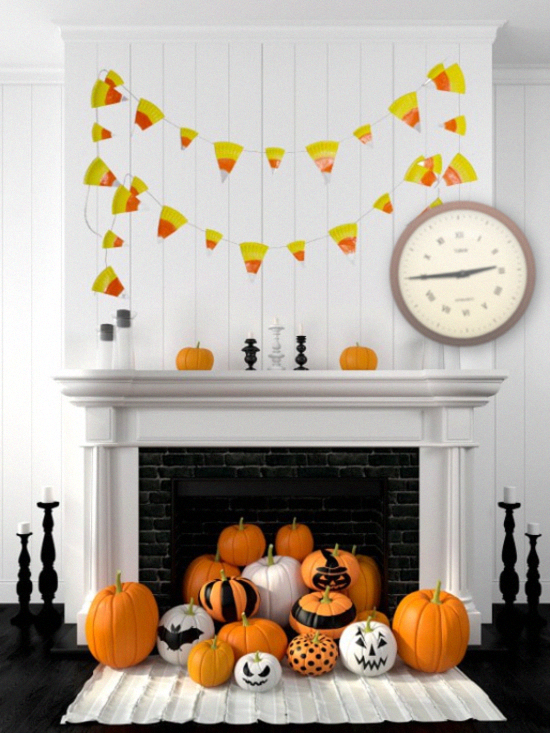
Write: 2 h 45 min
